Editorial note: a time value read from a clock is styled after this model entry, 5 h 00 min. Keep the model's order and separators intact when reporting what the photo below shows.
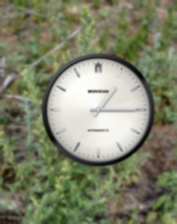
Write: 1 h 15 min
